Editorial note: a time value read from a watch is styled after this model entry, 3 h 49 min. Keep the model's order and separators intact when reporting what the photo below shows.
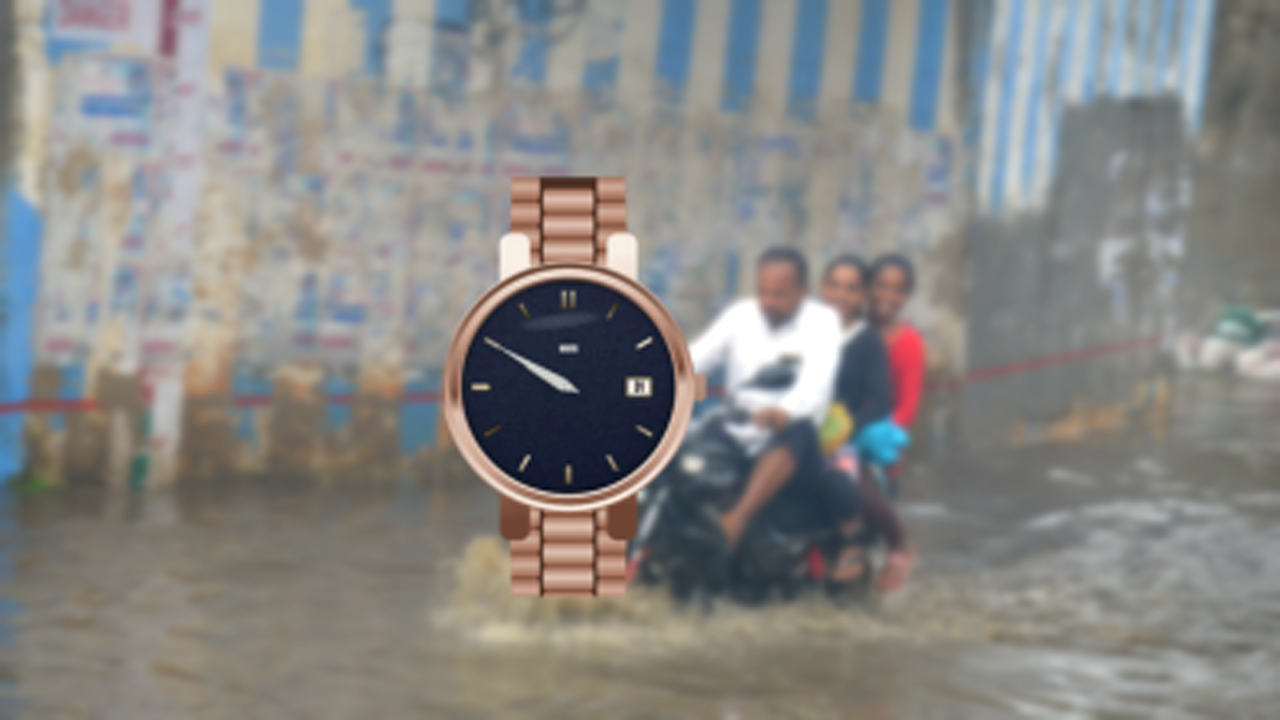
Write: 9 h 50 min
